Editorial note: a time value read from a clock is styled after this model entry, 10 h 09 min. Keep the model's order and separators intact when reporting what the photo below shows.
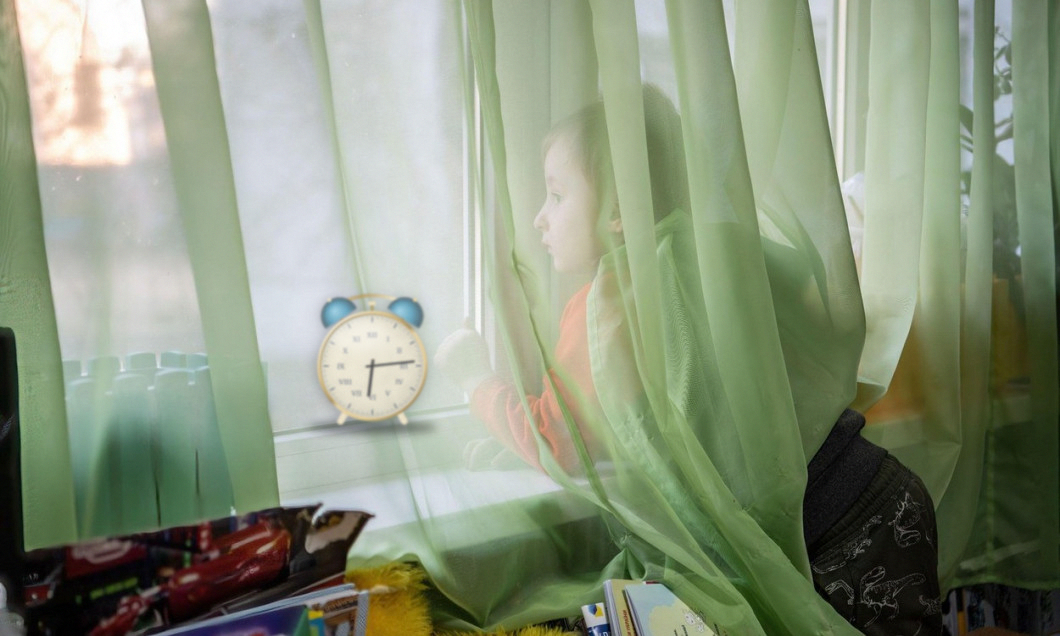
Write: 6 h 14 min
